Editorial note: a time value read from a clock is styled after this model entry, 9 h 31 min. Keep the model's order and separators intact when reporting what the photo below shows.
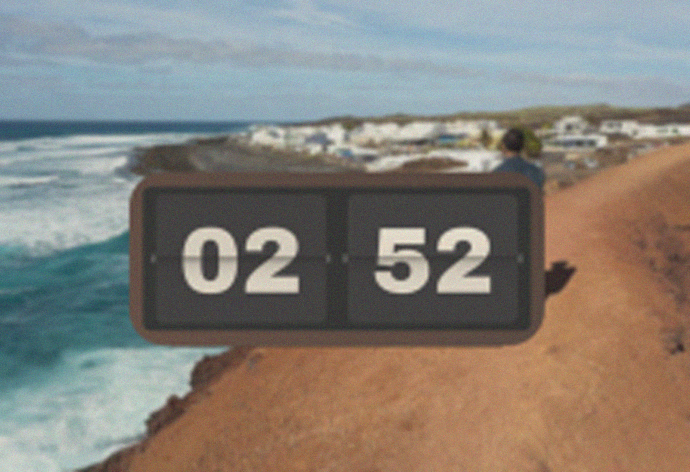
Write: 2 h 52 min
